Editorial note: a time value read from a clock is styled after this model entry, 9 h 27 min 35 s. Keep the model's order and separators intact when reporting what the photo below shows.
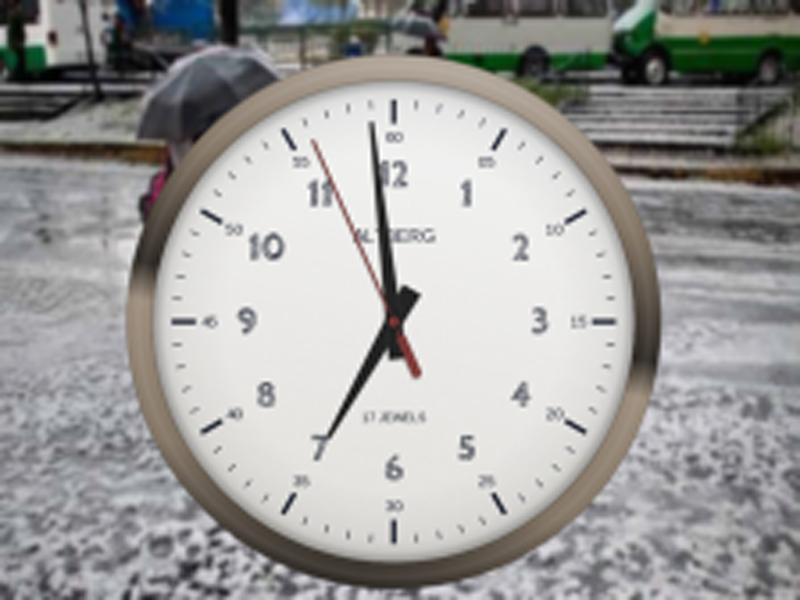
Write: 6 h 58 min 56 s
